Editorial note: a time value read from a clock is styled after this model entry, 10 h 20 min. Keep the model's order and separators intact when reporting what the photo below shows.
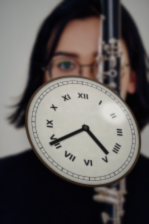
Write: 4 h 40 min
